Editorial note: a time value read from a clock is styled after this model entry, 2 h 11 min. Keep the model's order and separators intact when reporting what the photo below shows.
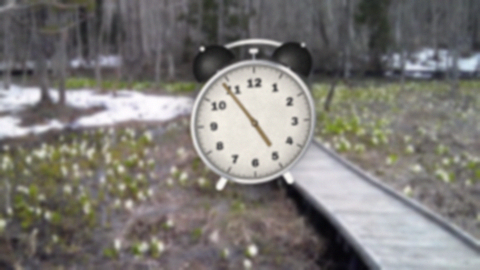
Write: 4 h 54 min
